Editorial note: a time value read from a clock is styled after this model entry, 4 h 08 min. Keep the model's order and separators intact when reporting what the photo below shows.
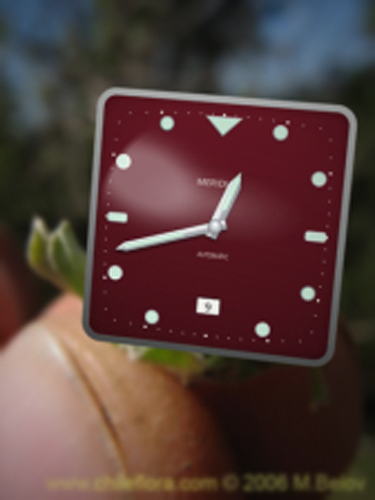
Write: 12 h 42 min
